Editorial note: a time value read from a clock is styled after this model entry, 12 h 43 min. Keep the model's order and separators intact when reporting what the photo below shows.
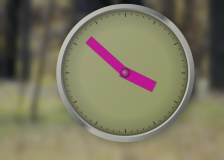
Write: 3 h 52 min
